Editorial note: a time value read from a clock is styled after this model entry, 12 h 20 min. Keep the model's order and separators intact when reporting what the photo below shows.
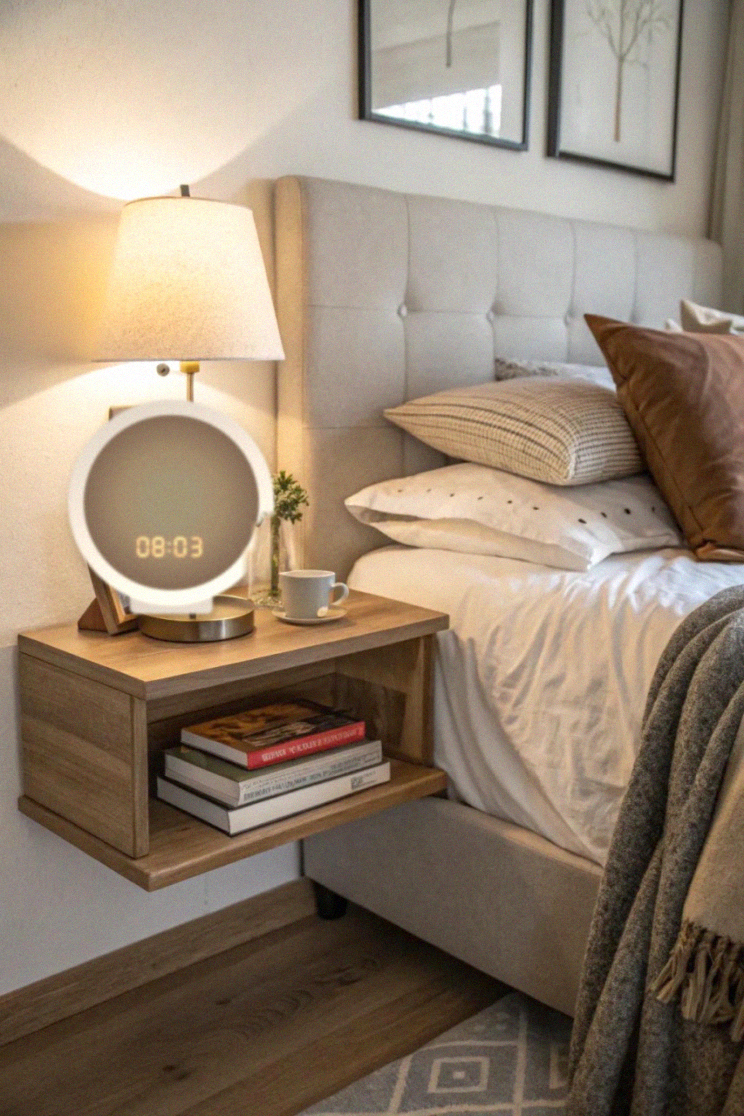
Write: 8 h 03 min
